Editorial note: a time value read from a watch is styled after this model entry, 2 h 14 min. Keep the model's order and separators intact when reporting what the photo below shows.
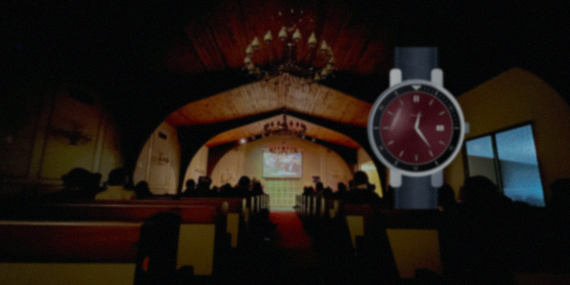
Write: 12 h 24 min
